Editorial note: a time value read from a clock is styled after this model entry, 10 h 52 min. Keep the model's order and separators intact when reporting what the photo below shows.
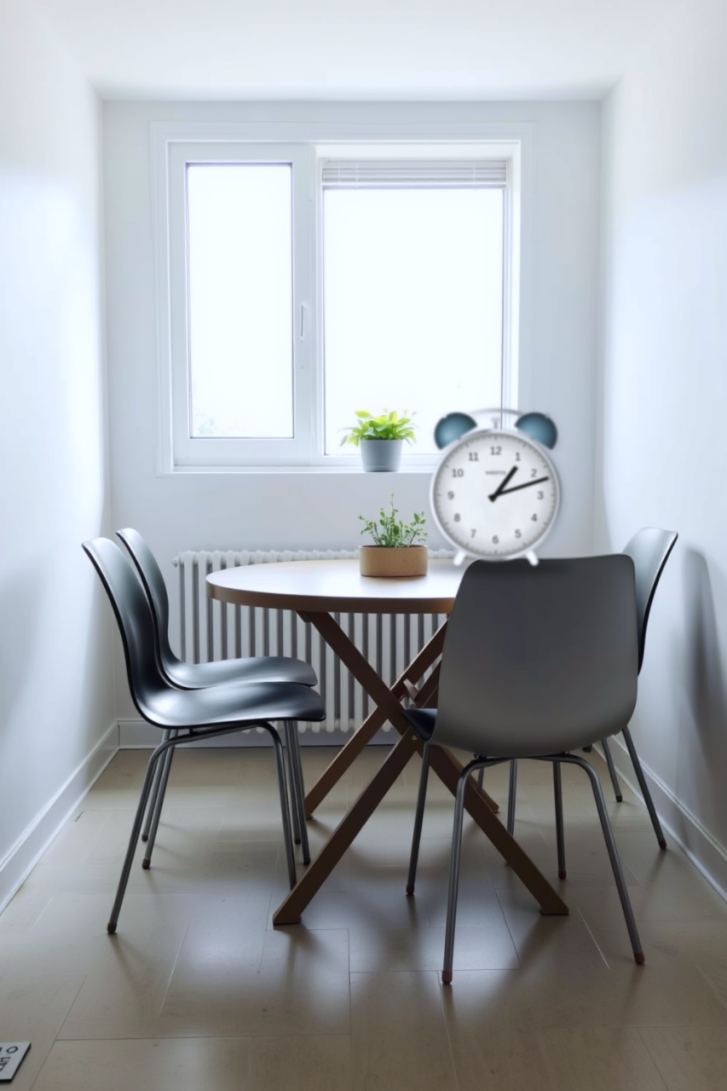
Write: 1 h 12 min
